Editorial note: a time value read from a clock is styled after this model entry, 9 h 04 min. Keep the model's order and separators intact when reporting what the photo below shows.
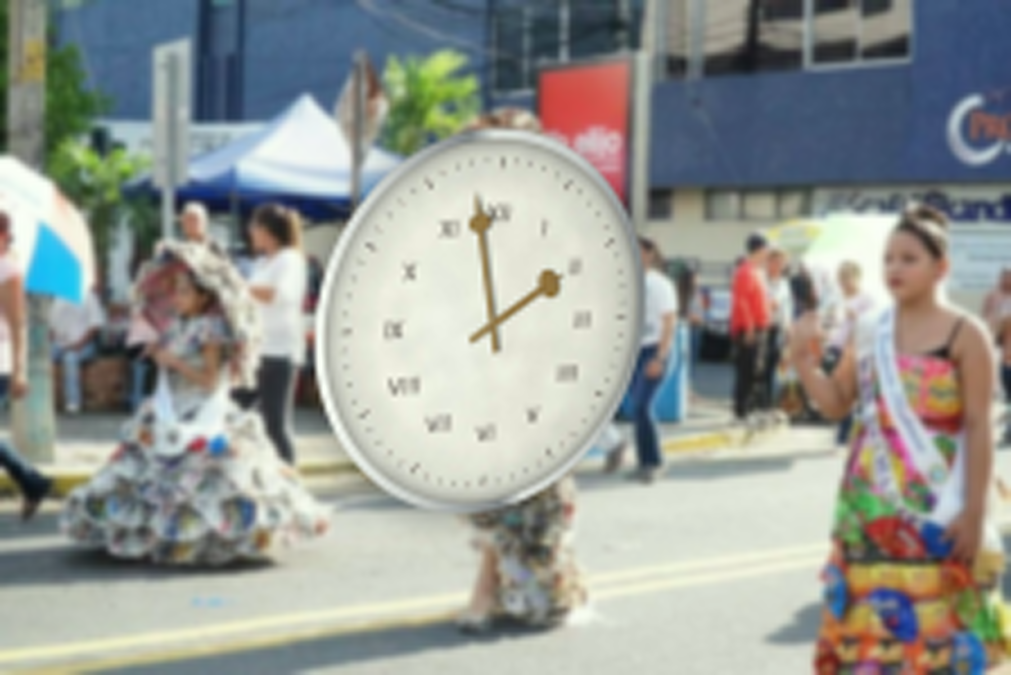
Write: 1 h 58 min
